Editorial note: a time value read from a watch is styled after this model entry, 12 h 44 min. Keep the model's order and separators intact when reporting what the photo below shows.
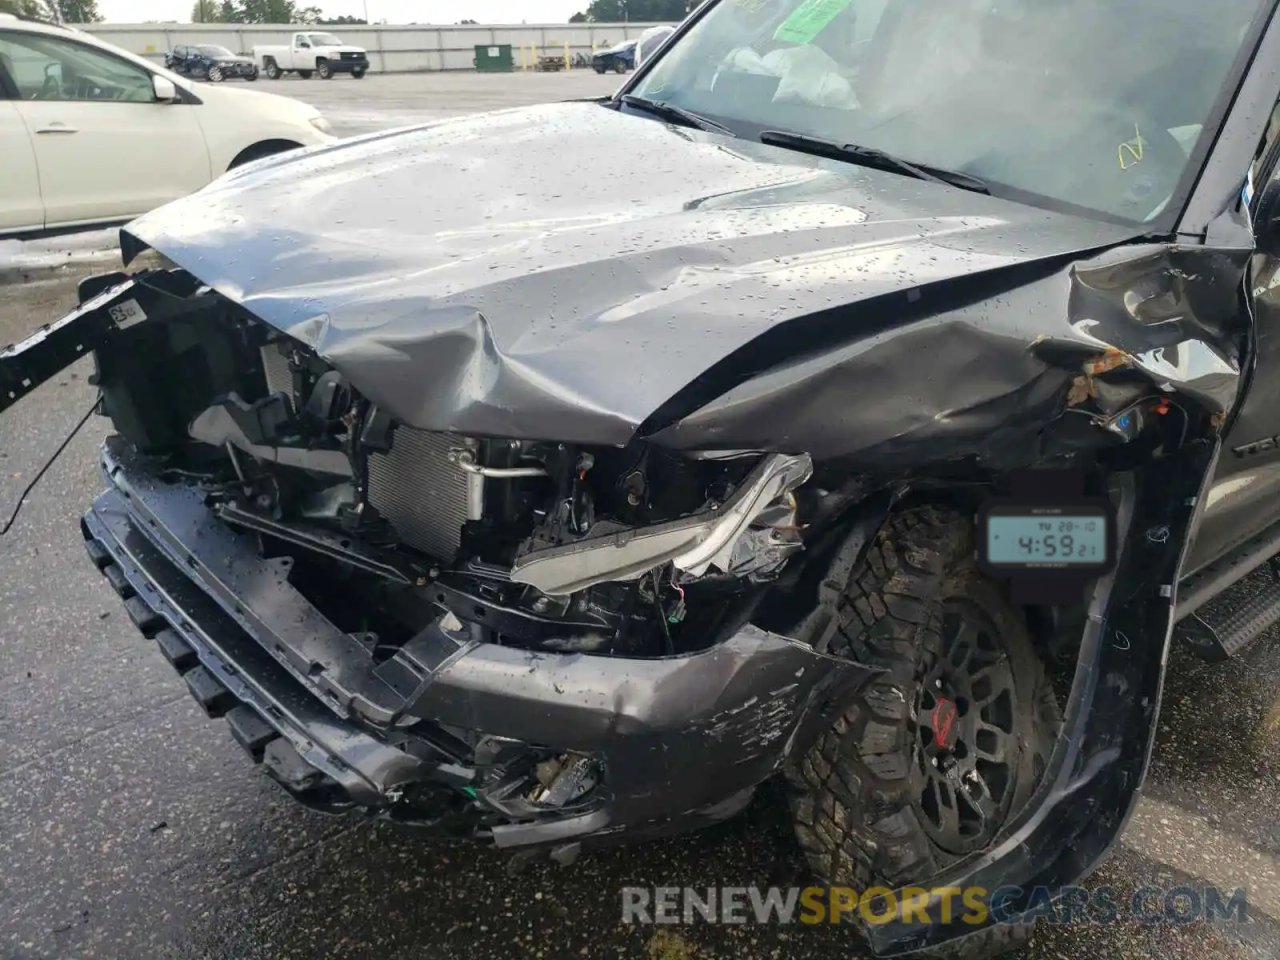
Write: 4 h 59 min
